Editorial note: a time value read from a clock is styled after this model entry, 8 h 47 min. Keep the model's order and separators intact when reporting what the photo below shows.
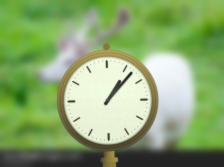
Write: 1 h 07 min
